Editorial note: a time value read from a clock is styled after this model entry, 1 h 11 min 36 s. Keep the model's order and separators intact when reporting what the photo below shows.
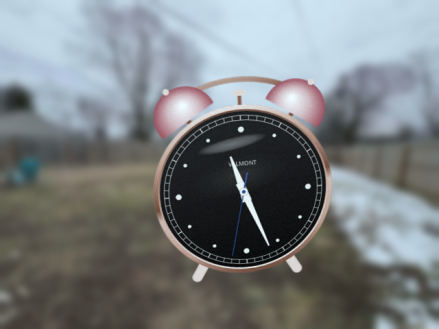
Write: 11 h 26 min 32 s
